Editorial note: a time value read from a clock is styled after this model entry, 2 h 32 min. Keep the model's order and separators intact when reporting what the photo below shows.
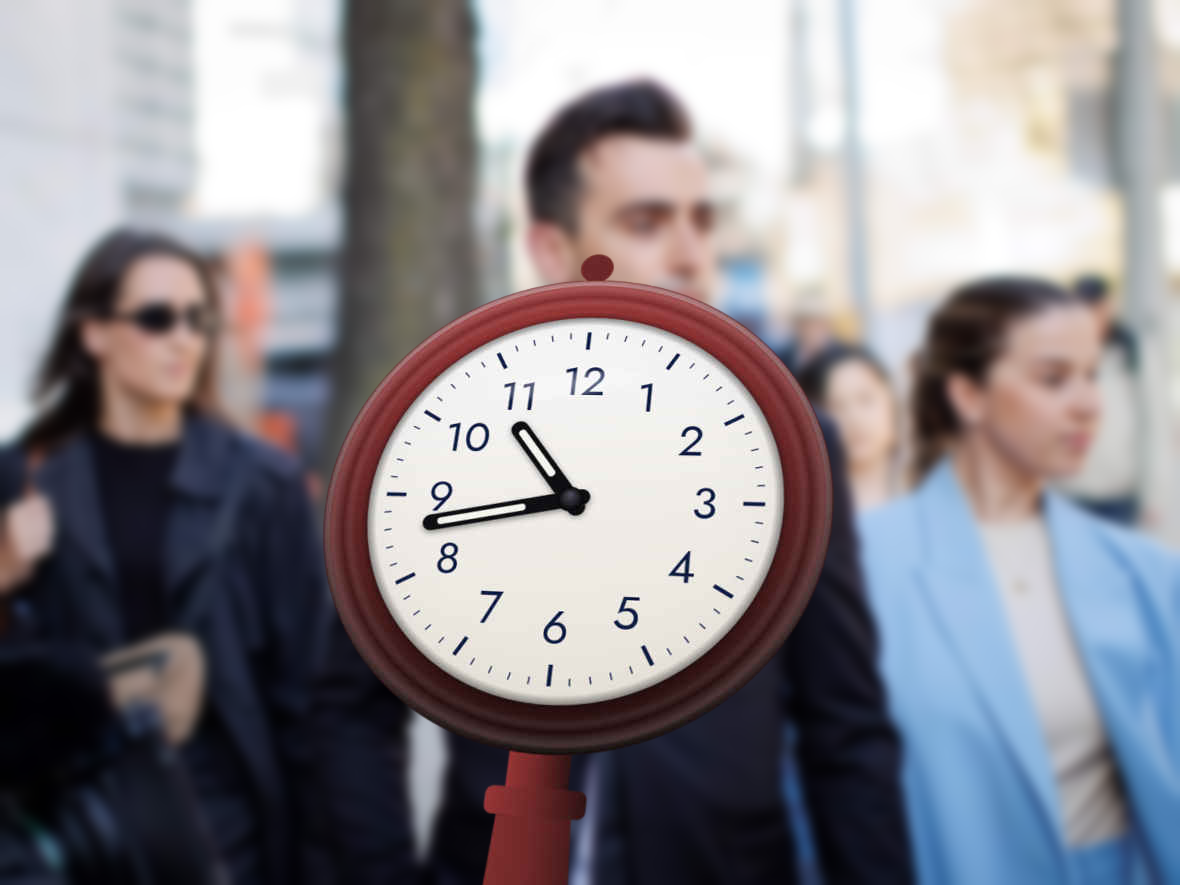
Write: 10 h 43 min
